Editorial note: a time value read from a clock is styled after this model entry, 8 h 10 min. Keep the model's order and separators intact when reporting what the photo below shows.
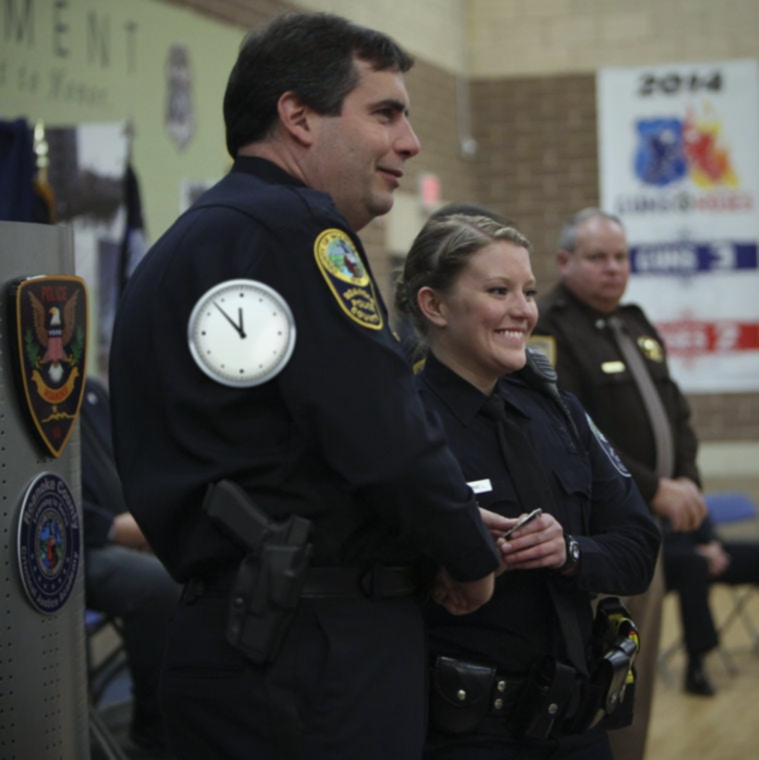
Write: 11 h 53 min
